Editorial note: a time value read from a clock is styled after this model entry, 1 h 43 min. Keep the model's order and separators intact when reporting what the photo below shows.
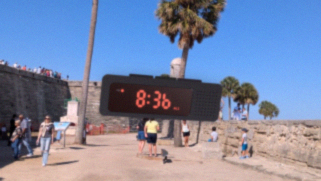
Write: 8 h 36 min
